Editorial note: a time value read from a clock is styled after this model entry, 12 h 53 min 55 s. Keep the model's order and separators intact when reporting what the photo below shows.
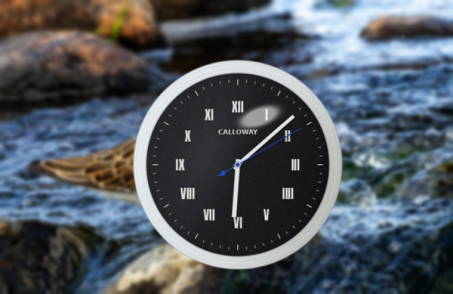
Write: 6 h 08 min 10 s
